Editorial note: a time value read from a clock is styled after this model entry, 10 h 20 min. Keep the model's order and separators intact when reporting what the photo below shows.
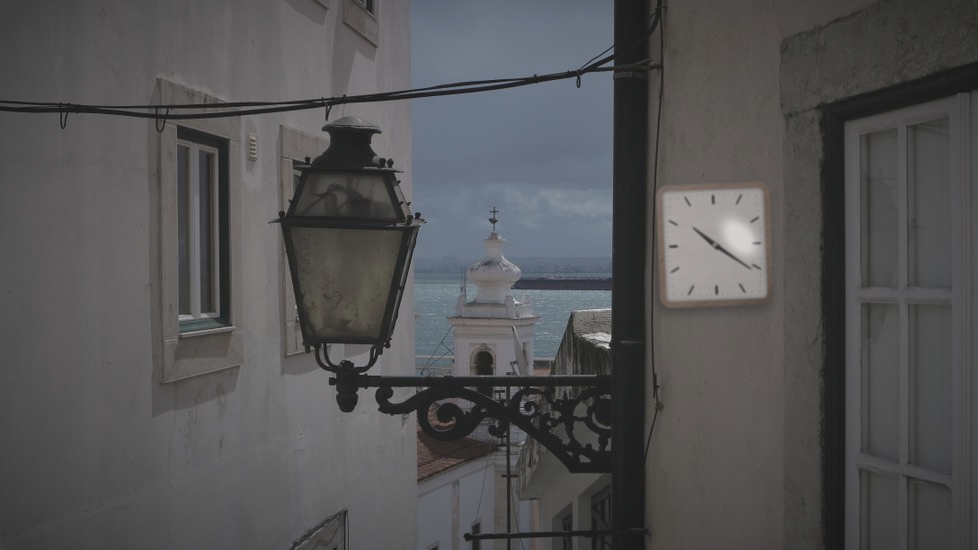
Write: 10 h 21 min
